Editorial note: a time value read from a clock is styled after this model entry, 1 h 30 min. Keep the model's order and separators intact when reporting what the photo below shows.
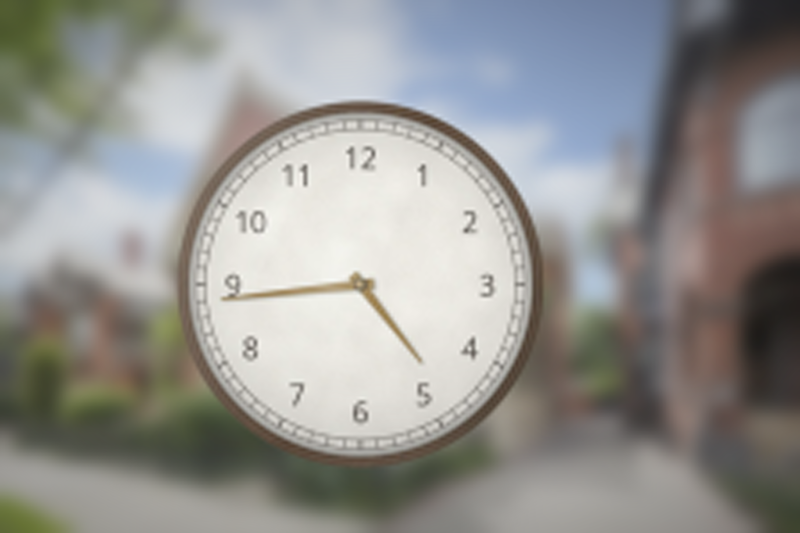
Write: 4 h 44 min
